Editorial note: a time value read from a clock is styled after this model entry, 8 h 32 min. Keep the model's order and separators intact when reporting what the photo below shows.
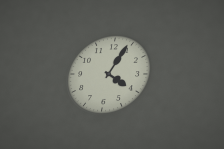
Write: 4 h 04 min
